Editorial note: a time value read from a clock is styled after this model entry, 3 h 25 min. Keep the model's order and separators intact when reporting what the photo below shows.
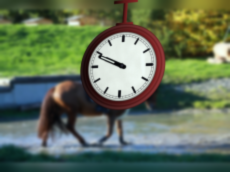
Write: 9 h 49 min
